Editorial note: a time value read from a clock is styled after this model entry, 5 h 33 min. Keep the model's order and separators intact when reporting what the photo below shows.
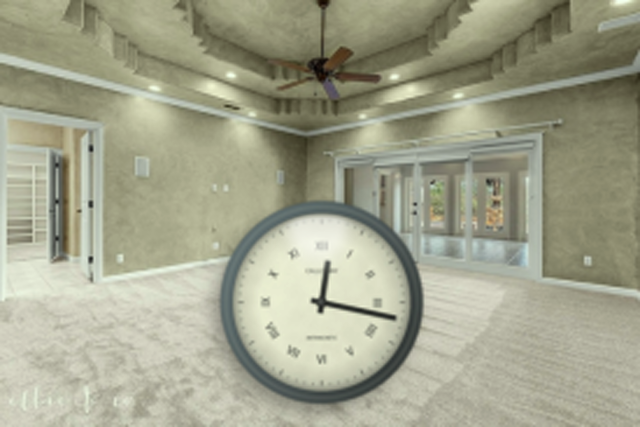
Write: 12 h 17 min
